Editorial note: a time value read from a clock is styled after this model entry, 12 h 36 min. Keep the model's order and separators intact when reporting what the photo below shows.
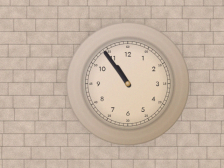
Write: 10 h 54 min
